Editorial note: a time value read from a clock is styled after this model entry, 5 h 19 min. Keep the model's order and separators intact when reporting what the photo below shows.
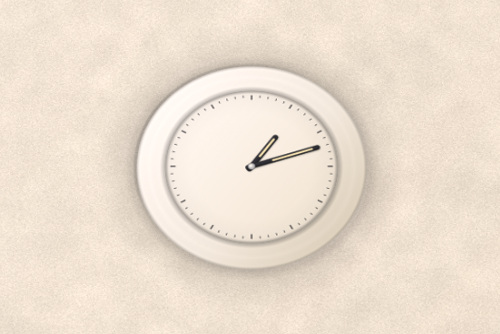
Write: 1 h 12 min
